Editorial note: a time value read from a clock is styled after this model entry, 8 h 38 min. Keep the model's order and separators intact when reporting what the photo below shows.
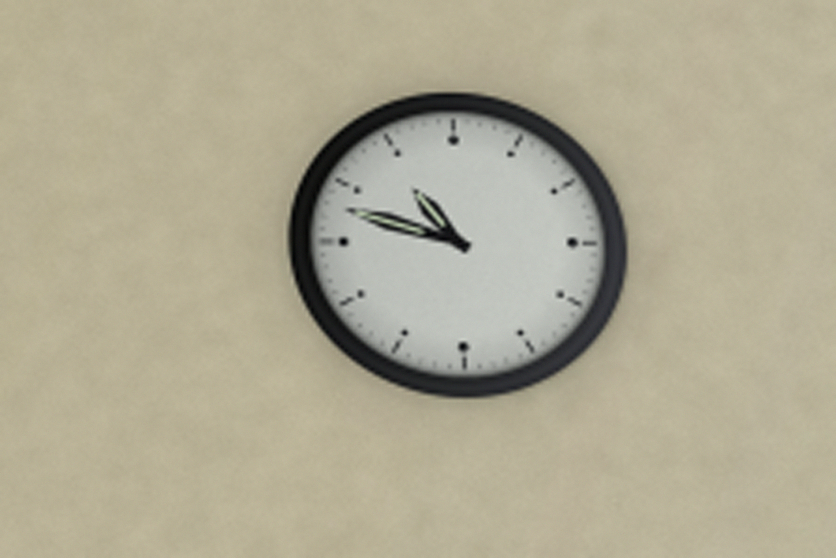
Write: 10 h 48 min
